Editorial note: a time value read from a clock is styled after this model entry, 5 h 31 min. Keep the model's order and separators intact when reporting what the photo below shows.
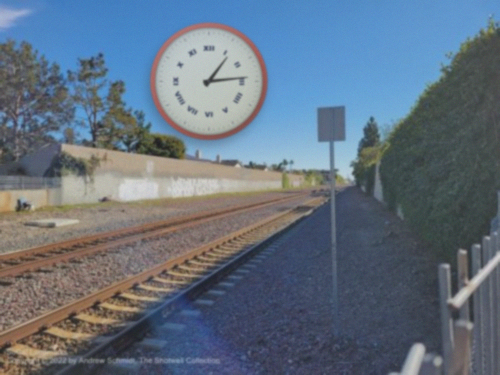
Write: 1 h 14 min
